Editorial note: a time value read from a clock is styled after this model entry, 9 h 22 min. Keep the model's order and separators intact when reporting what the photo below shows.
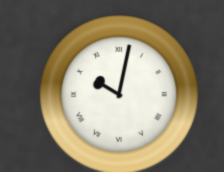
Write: 10 h 02 min
